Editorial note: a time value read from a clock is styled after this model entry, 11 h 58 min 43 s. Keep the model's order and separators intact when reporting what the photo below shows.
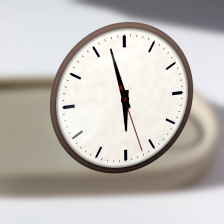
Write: 5 h 57 min 27 s
